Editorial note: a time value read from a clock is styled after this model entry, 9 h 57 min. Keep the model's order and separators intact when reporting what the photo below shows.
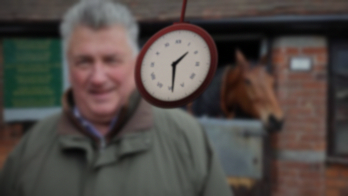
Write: 1 h 29 min
